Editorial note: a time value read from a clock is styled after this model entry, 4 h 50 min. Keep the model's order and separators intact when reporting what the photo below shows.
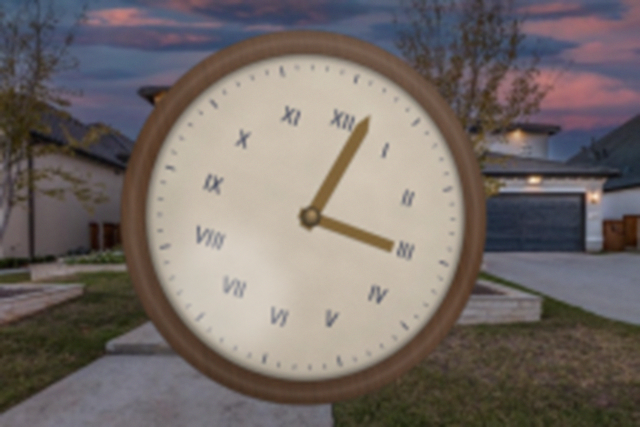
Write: 3 h 02 min
